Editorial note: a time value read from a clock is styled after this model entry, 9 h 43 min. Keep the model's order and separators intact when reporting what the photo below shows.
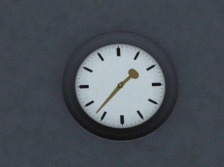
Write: 1 h 37 min
